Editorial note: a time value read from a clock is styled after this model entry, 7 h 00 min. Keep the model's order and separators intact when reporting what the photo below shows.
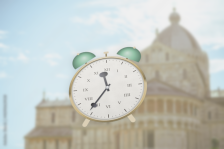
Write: 11 h 36 min
